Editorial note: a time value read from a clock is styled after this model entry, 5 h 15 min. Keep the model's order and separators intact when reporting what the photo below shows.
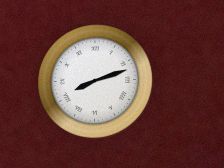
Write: 8 h 12 min
